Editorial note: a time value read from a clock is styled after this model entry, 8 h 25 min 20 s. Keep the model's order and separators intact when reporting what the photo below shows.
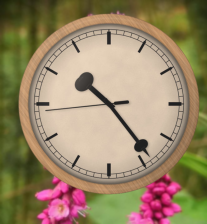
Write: 10 h 23 min 44 s
